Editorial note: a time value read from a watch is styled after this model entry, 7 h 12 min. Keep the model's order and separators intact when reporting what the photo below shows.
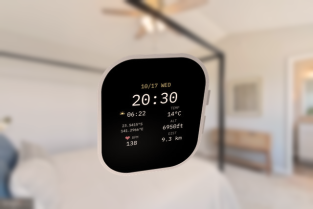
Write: 20 h 30 min
